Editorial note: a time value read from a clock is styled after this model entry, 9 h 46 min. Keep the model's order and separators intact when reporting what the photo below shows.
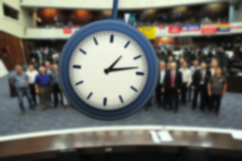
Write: 1 h 13 min
